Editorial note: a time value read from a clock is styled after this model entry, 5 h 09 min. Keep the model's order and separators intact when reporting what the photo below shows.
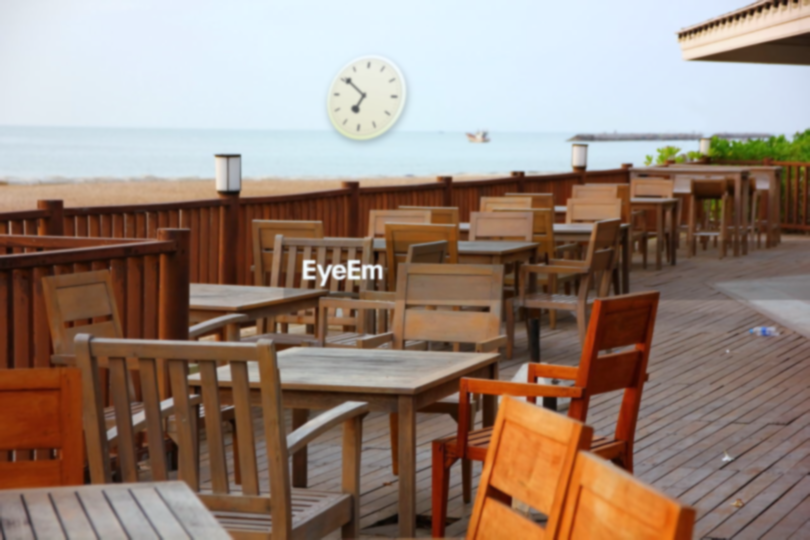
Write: 6 h 51 min
